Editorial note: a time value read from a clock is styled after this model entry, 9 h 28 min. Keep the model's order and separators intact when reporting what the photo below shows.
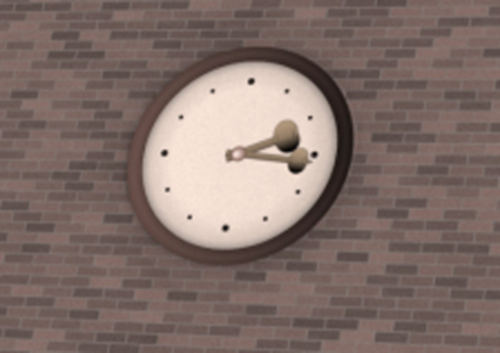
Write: 2 h 16 min
